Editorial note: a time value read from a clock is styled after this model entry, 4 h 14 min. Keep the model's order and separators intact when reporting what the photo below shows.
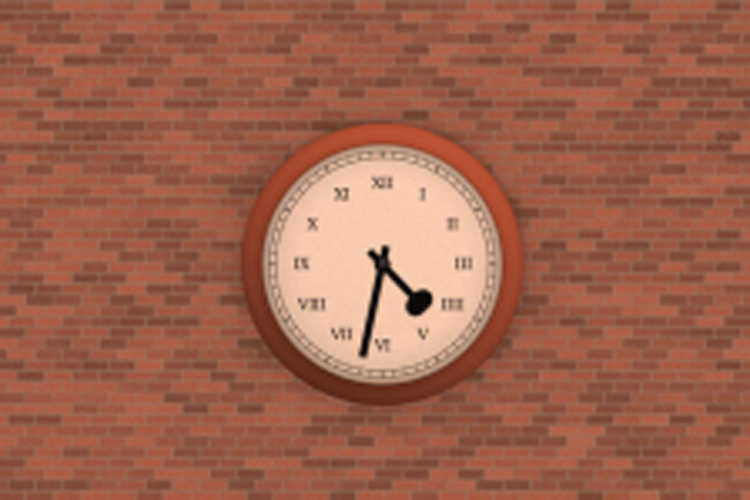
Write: 4 h 32 min
